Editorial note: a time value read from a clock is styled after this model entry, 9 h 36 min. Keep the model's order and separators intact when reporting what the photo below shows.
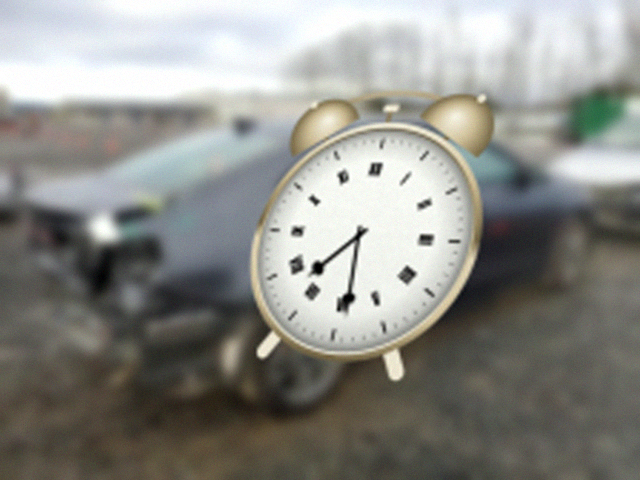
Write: 7 h 29 min
